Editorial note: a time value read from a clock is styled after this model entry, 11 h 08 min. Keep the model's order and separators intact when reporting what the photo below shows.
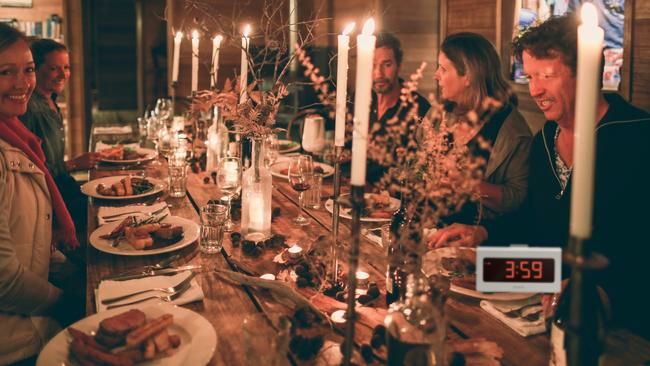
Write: 3 h 59 min
